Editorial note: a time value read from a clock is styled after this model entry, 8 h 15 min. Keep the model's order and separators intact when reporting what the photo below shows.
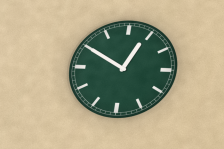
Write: 12 h 50 min
